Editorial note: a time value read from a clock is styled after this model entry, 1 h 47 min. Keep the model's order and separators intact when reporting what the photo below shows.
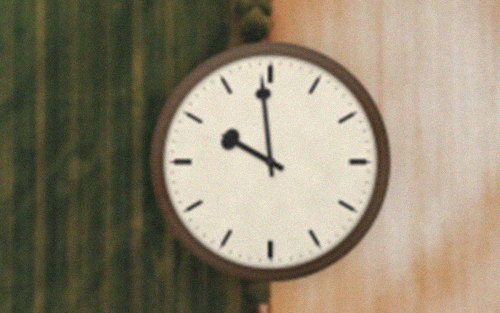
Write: 9 h 59 min
